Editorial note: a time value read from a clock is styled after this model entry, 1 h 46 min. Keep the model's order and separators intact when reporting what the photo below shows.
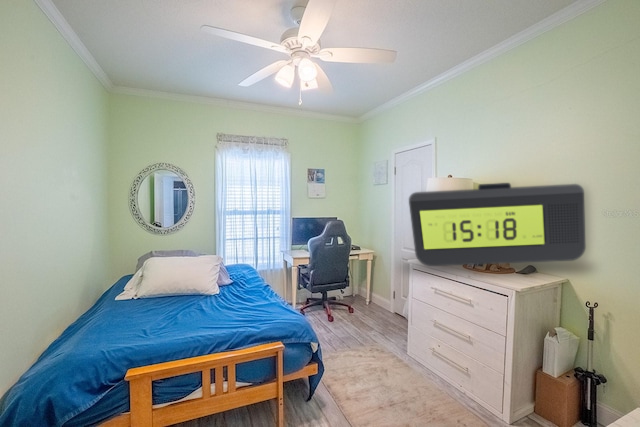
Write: 15 h 18 min
